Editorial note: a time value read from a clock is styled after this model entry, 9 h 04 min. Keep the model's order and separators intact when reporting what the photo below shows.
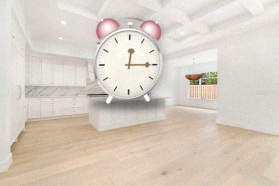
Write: 12 h 15 min
